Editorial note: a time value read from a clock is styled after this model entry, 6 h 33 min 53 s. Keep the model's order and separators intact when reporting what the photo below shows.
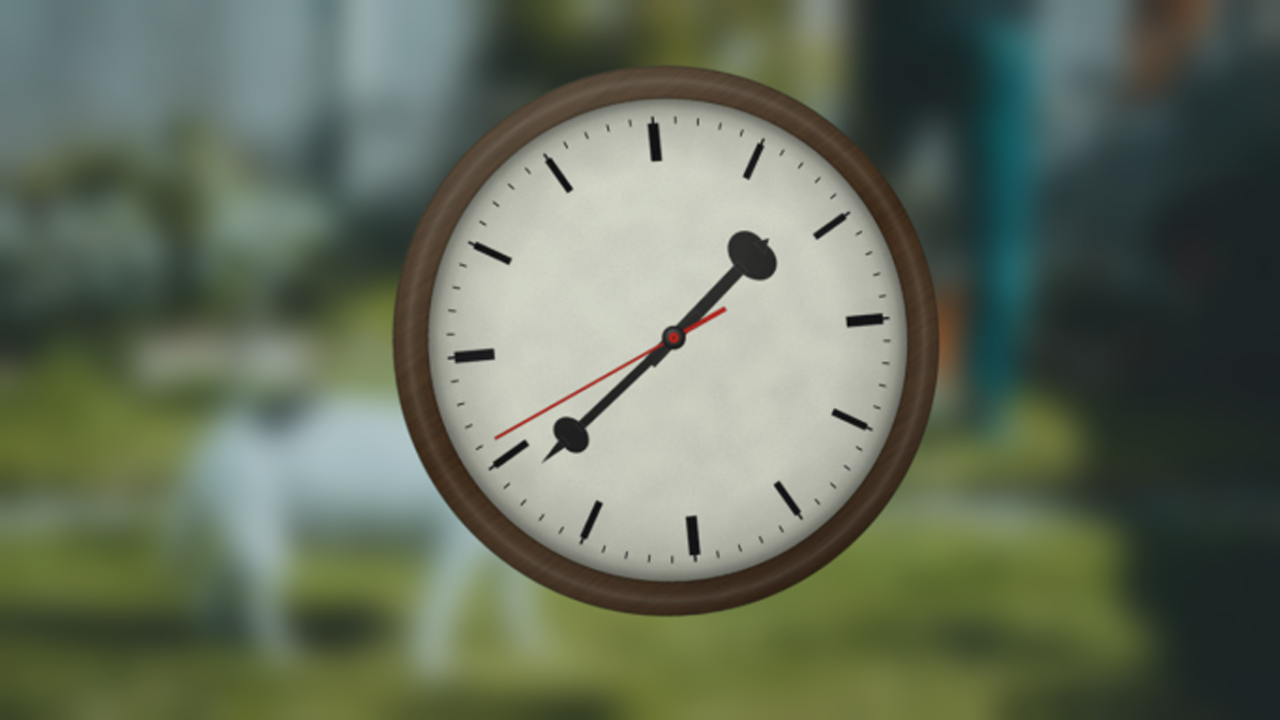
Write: 1 h 38 min 41 s
